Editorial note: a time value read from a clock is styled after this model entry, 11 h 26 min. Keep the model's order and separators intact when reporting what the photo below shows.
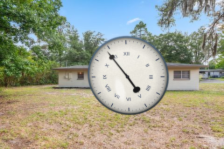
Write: 4 h 54 min
